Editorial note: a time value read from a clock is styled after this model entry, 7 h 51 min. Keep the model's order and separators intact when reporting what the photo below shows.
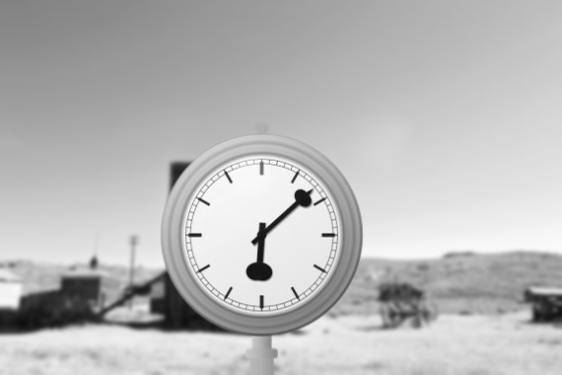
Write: 6 h 08 min
